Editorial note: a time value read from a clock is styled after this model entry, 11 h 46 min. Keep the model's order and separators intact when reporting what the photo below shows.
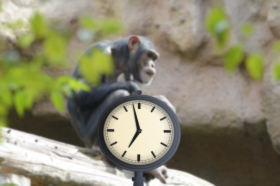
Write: 6 h 58 min
